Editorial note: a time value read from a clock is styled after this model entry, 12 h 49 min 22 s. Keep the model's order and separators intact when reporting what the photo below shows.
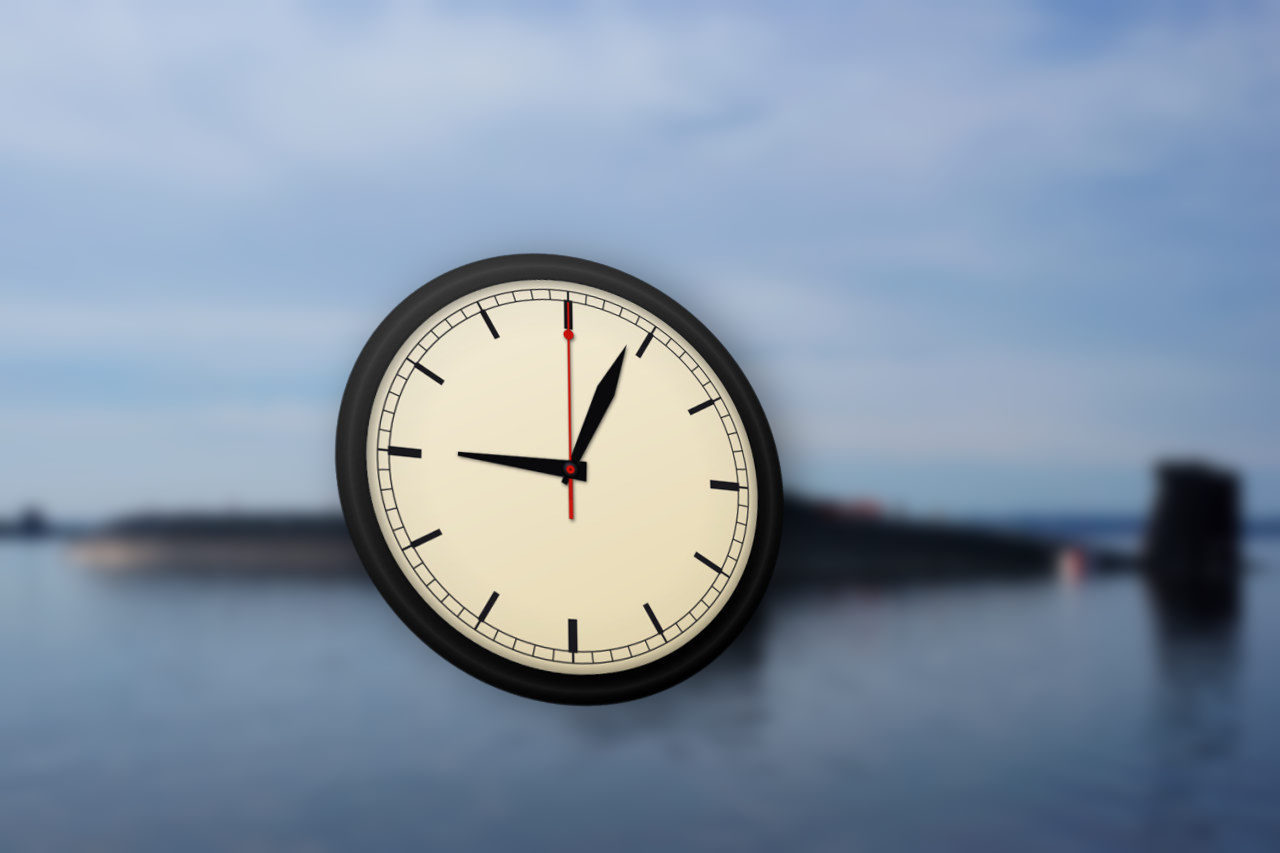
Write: 9 h 04 min 00 s
